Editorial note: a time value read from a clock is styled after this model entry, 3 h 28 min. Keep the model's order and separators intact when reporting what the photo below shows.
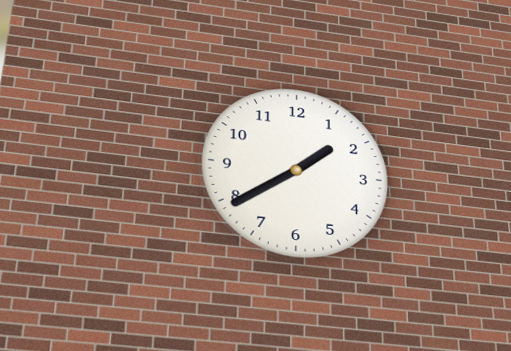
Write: 1 h 39 min
